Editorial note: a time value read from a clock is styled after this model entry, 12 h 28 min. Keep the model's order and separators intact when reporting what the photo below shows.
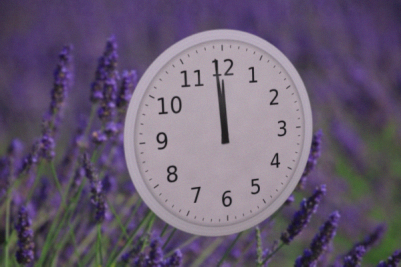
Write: 11 h 59 min
